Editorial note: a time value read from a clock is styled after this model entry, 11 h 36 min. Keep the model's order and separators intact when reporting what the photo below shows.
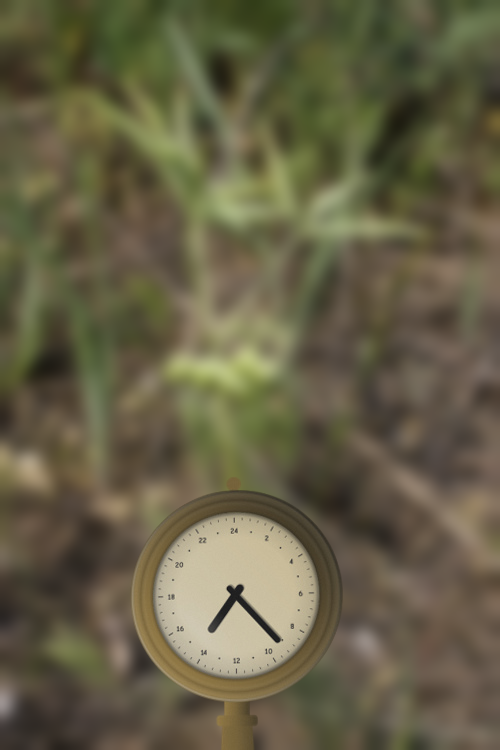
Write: 14 h 23 min
